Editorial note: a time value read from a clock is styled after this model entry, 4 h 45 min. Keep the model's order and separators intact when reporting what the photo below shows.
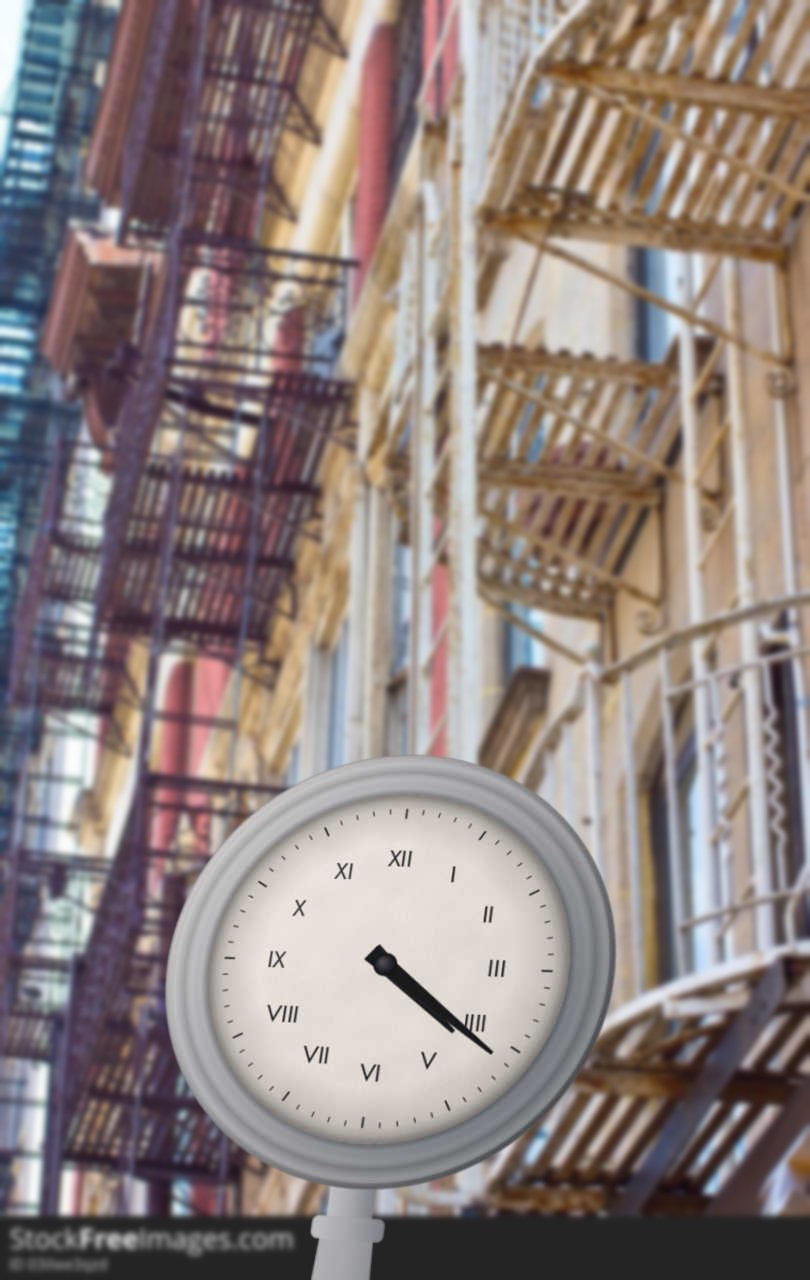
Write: 4 h 21 min
